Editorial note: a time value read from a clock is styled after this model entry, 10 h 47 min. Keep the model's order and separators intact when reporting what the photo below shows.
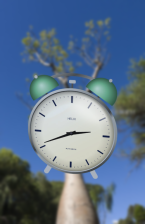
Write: 2 h 41 min
